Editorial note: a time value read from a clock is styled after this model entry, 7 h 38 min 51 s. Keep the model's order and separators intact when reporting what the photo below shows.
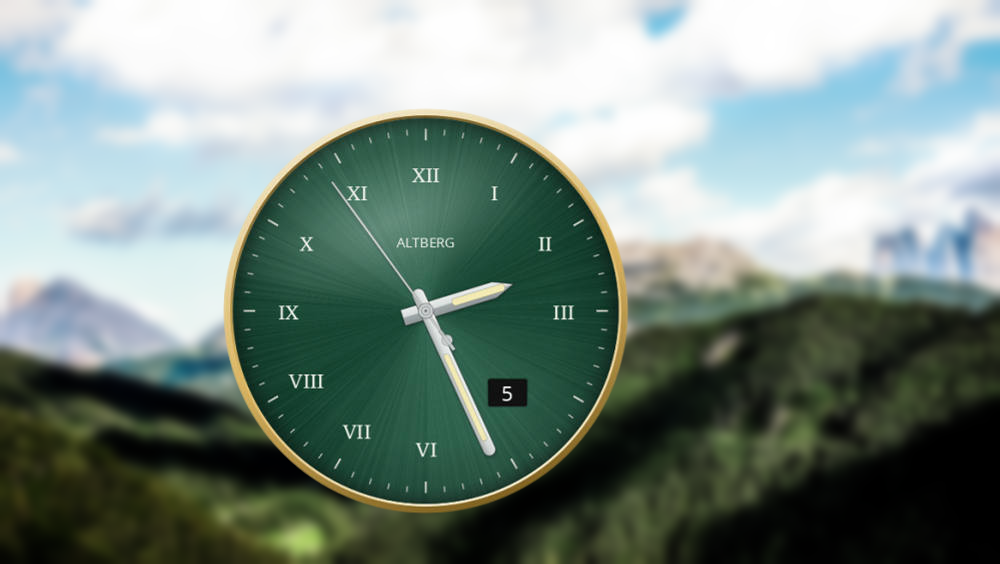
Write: 2 h 25 min 54 s
